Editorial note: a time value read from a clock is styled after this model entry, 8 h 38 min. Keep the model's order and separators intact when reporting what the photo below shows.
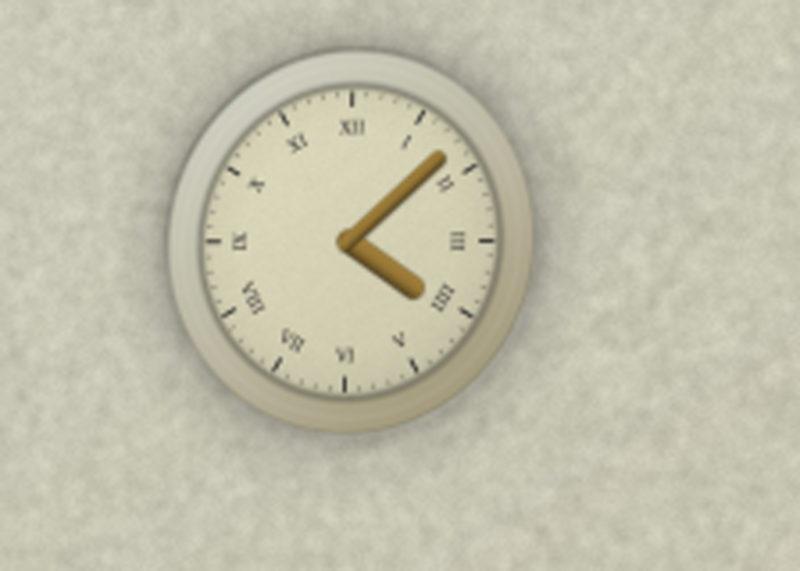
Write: 4 h 08 min
